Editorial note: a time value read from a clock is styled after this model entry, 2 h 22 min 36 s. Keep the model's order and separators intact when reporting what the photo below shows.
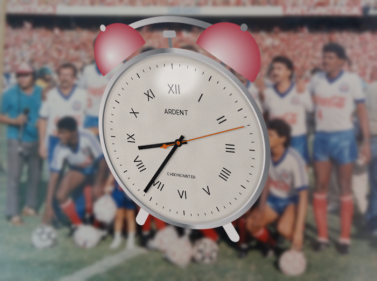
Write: 8 h 36 min 12 s
